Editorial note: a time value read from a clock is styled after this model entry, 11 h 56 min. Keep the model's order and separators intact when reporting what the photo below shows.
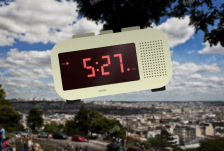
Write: 5 h 27 min
